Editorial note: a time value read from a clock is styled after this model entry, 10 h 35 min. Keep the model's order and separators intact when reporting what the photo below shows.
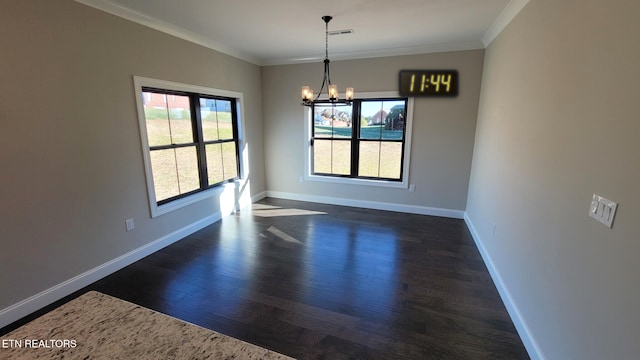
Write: 11 h 44 min
